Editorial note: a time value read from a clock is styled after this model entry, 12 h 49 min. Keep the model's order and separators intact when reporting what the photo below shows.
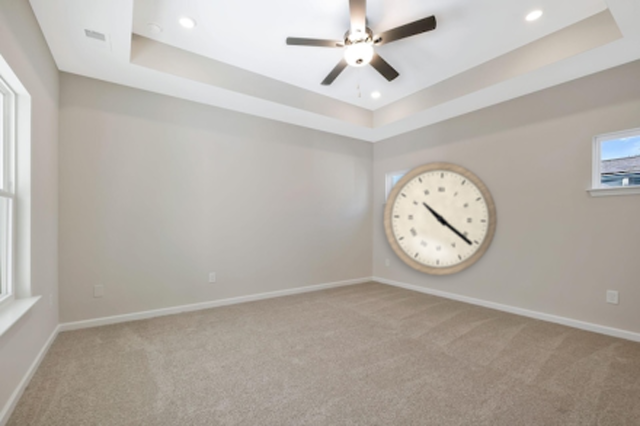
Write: 10 h 21 min
